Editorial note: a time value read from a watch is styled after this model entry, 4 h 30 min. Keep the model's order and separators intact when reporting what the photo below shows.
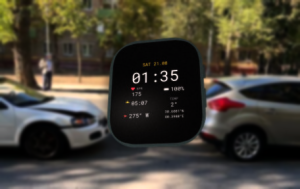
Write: 1 h 35 min
